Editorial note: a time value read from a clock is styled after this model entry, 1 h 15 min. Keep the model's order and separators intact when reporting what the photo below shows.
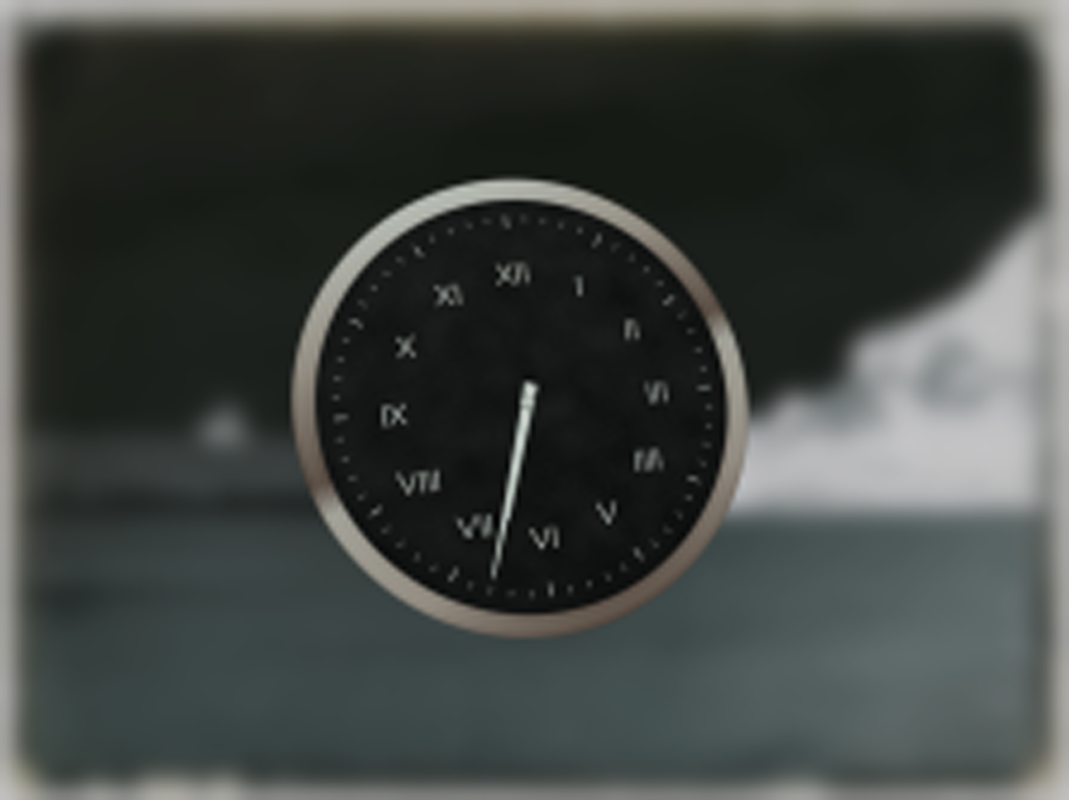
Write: 6 h 33 min
